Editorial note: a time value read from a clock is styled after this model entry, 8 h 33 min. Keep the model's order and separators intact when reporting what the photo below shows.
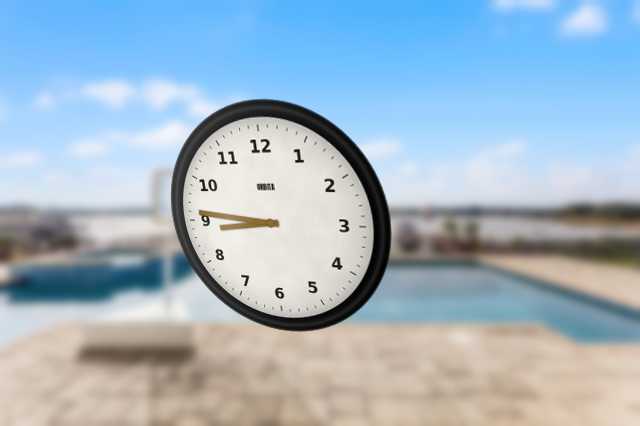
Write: 8 h 46 min
